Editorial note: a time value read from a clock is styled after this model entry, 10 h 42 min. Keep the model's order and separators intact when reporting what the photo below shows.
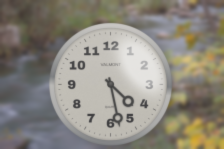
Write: 4 h 28 min
